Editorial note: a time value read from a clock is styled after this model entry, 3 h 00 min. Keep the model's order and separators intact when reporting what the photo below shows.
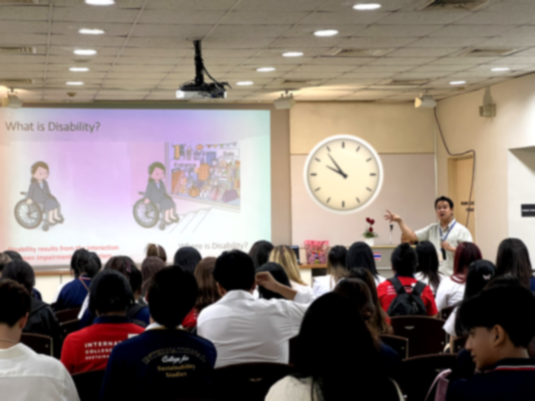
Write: 9 h 54 min
